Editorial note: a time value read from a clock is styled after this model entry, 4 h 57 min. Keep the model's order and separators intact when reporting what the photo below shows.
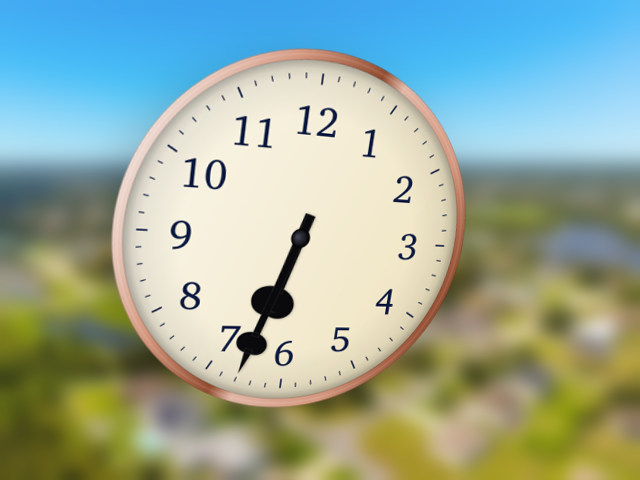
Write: 6 h 33 min
